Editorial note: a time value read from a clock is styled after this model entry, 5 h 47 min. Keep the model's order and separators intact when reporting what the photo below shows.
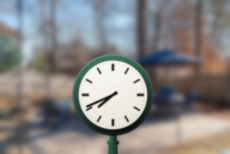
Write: 7 h 41 min
